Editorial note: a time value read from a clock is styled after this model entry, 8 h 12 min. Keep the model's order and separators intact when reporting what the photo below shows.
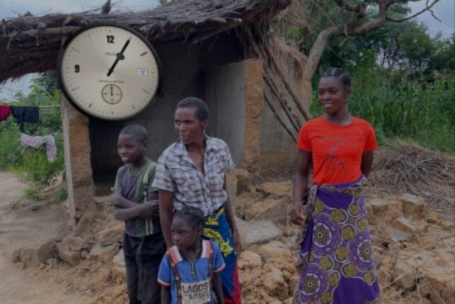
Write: 1 h 05 min
